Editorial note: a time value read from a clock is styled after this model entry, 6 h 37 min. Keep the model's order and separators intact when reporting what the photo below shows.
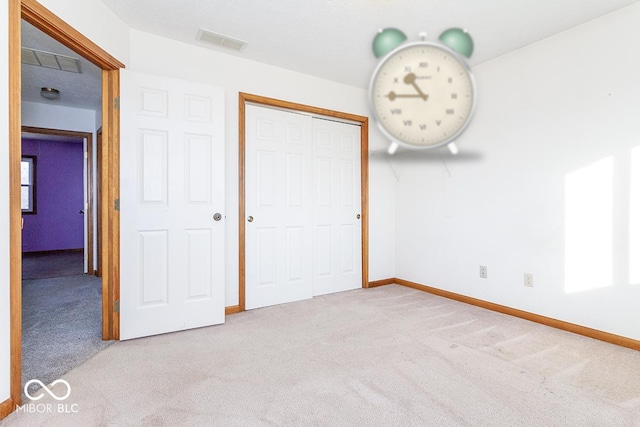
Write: 10 h 45 min
